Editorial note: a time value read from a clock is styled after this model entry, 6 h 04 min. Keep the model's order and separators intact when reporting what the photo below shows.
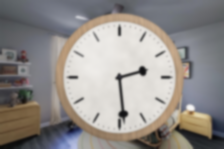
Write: 2 h 29 min
